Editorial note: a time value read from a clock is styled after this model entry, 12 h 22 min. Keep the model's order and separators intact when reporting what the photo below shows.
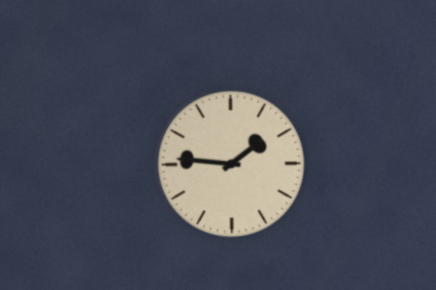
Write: 1 h 46 min
